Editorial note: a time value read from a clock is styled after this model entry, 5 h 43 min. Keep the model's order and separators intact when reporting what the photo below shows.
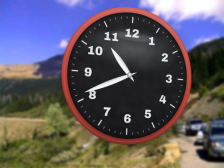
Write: 10 h 41 min
